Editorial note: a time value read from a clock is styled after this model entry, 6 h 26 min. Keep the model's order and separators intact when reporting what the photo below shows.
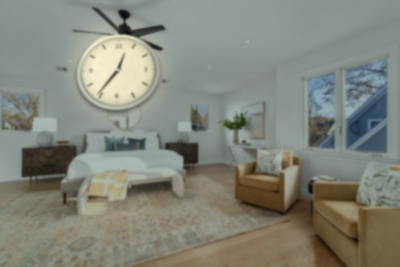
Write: 12 h 36 min
